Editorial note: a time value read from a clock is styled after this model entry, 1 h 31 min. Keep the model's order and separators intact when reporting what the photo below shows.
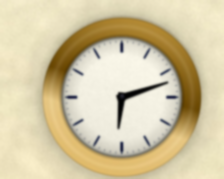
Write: 6 h 12 min
